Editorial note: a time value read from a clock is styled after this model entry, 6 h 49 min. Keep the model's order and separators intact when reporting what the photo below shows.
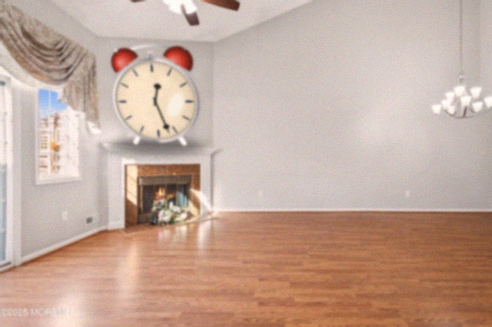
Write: 12 h 27 min
